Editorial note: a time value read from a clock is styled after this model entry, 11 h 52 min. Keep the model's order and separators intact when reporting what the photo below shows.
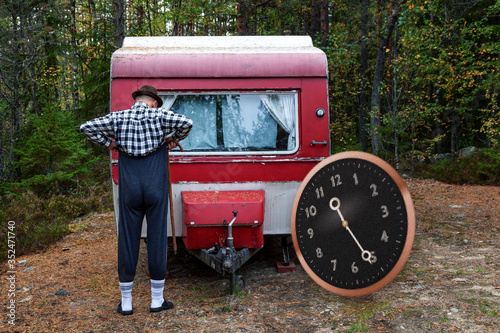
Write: 11 h 26 min
